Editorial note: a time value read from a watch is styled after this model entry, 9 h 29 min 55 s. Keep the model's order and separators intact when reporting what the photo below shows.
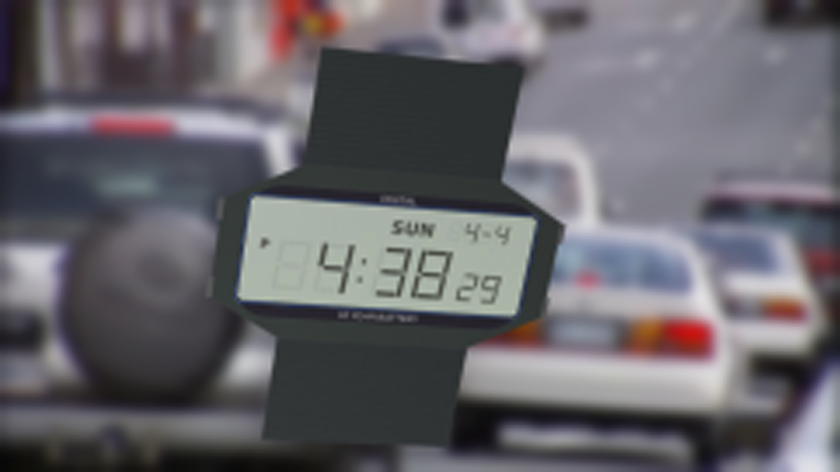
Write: 4 h 38 min 29 s
